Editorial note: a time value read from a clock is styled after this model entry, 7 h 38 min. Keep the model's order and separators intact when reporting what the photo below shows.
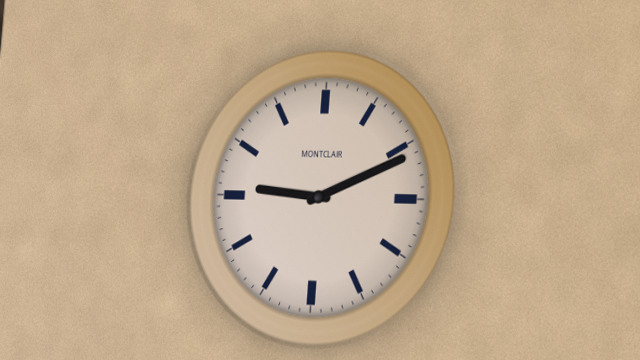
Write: 9 h 11 min
